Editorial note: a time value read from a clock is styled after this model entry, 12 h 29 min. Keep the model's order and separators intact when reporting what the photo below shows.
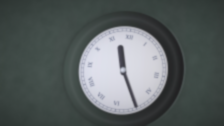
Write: 11 h 25 min
